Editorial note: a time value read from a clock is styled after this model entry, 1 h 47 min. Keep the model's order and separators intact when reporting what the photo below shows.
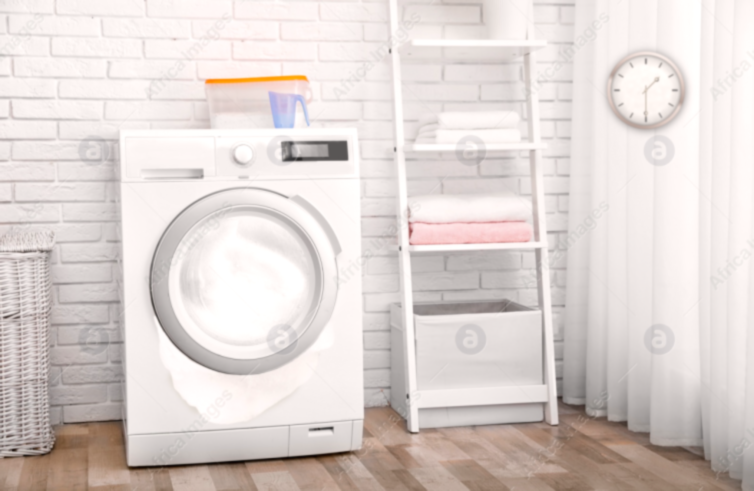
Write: 1 h 30 min
